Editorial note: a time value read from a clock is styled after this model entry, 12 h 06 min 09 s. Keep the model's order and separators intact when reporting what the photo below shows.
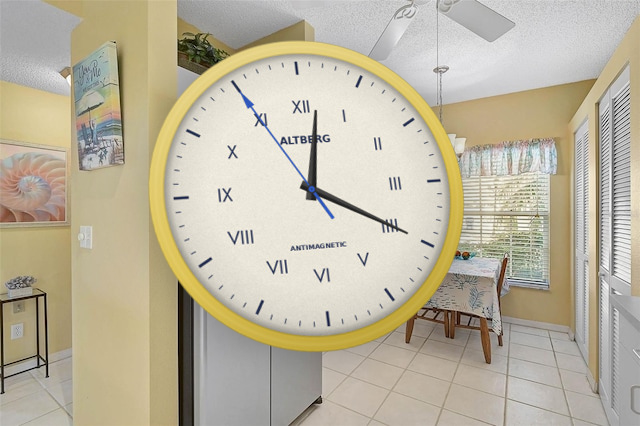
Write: 12 h 19 min 55 s
